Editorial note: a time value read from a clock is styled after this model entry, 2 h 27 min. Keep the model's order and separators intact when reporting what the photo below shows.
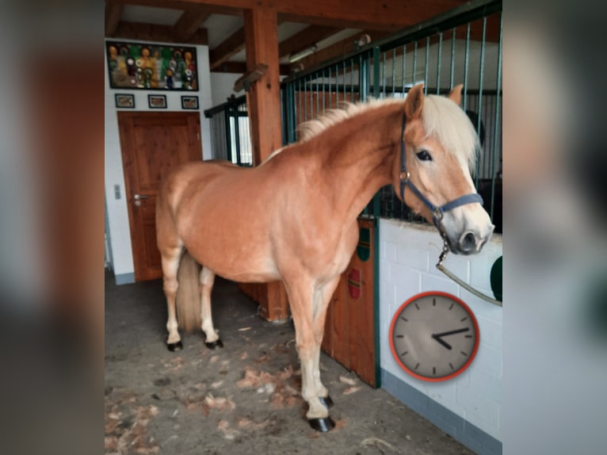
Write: 4 h 13 min
